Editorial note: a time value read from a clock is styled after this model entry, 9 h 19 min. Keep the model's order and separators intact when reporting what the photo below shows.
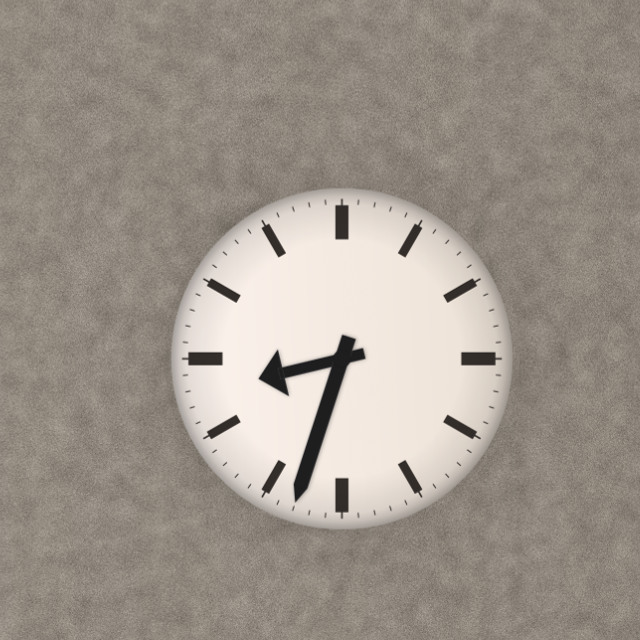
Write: 8 h 33 min
